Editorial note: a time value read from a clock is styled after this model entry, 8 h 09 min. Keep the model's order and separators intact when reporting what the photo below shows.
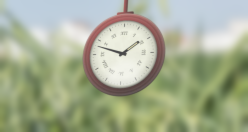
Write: 1 h 48 min
